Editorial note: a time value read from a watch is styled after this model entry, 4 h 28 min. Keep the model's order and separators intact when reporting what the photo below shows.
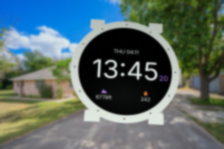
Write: 13 h 45 min
